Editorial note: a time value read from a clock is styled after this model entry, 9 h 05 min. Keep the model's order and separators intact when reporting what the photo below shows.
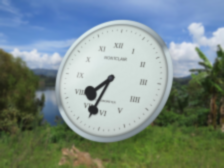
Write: 7 h 33 min
